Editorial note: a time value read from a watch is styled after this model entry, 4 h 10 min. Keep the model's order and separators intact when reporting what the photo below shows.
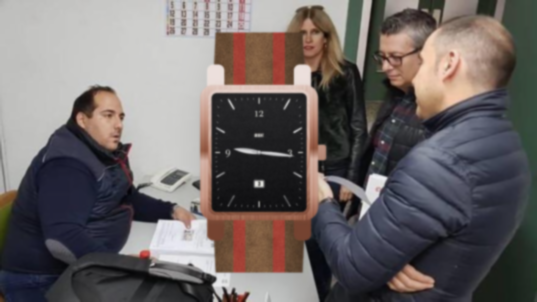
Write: 9 h 16 min
